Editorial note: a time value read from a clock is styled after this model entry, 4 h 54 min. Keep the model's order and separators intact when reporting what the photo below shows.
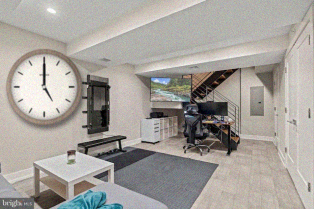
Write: 5 h 00 min
